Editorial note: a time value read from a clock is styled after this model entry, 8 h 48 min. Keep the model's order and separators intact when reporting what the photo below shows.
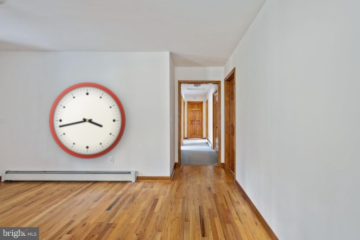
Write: 3 h 43 min
